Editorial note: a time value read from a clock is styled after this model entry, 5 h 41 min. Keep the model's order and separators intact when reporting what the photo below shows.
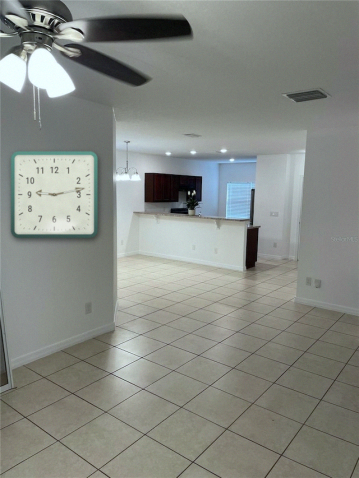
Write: 9 h 13 min
